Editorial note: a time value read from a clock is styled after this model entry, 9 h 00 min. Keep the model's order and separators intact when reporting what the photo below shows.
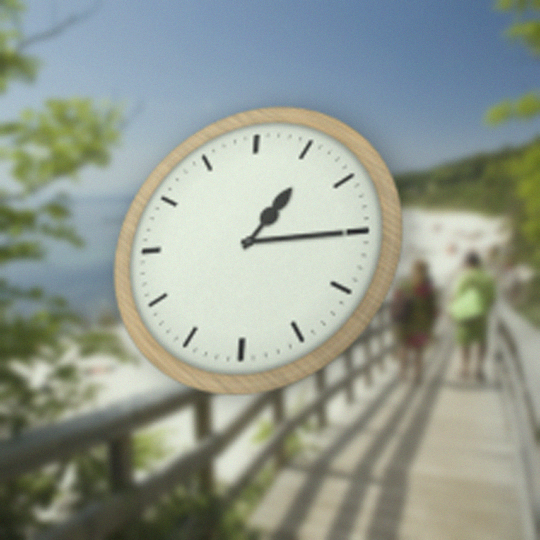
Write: 1 h 15 min
